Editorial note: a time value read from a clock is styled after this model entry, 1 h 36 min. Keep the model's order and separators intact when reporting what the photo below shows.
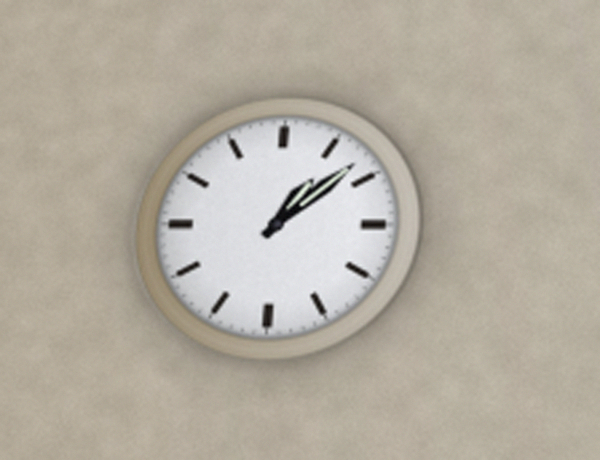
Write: 1 h 08 min
